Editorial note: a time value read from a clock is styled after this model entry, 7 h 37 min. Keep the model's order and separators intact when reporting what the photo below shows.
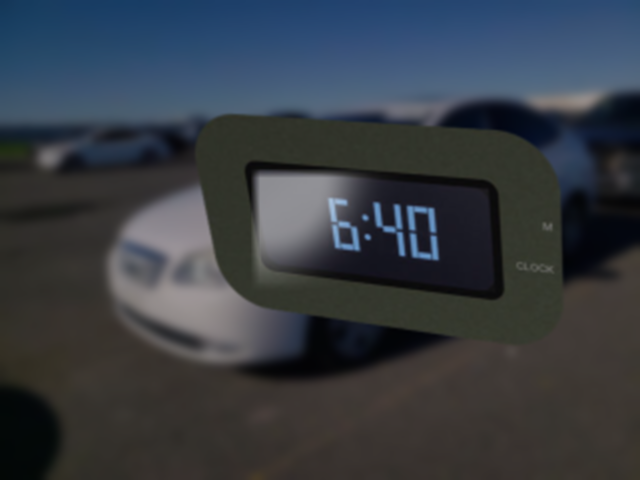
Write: 6 h 40 min
